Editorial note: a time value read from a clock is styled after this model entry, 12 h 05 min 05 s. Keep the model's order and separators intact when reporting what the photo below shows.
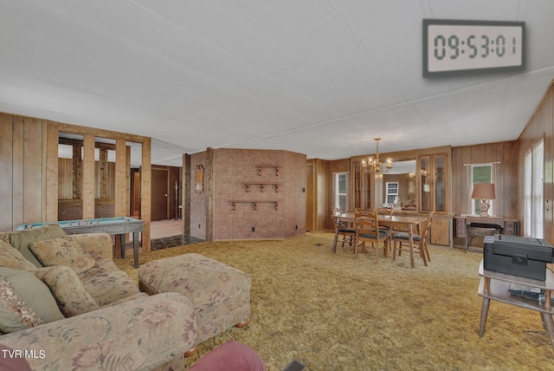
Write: 9 h 53 min 01 s
